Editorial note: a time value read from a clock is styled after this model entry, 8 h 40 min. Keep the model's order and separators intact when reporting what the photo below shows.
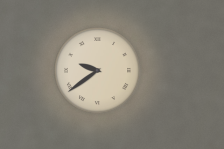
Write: 9 h 39 min
